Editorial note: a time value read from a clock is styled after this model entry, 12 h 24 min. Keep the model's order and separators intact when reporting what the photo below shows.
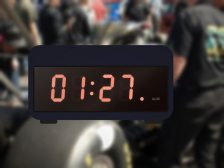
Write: 1 h 27 min
